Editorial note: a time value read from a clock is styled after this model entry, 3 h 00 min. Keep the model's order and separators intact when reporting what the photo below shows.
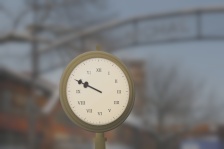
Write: 9 h 49 min
